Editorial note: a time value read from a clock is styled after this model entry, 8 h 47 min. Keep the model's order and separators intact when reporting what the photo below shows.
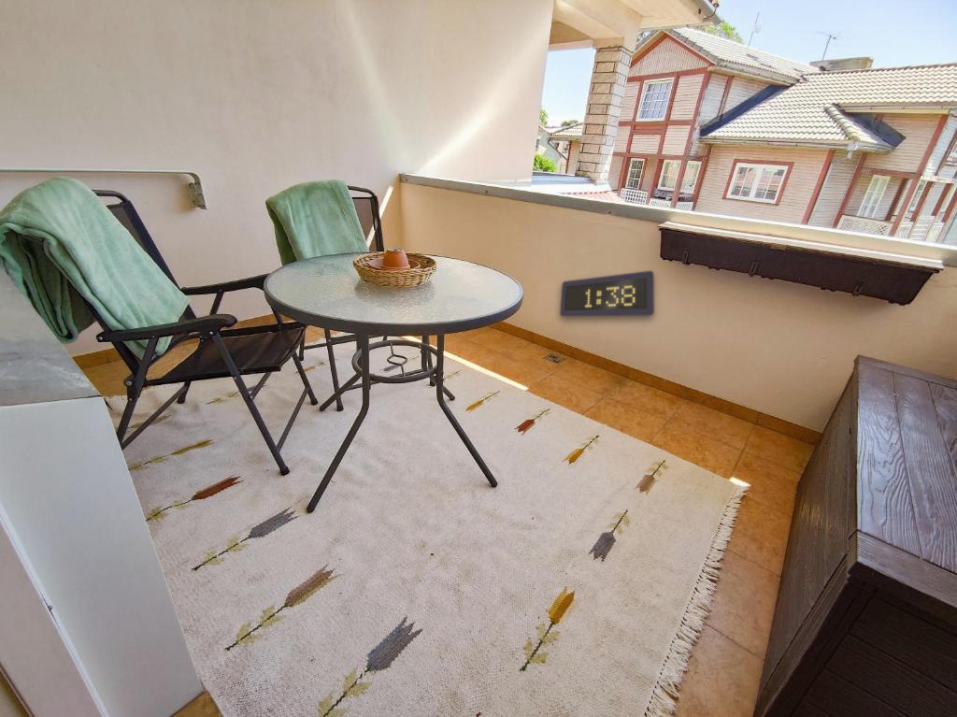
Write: 1 h 38 min
